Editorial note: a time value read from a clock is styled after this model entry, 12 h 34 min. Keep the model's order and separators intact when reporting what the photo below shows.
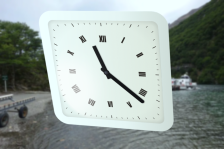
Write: 11 h 22 min
